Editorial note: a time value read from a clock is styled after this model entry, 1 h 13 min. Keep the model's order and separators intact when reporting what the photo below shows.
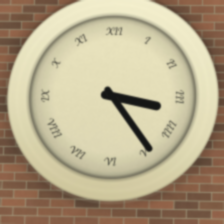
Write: 3 h 24 min
